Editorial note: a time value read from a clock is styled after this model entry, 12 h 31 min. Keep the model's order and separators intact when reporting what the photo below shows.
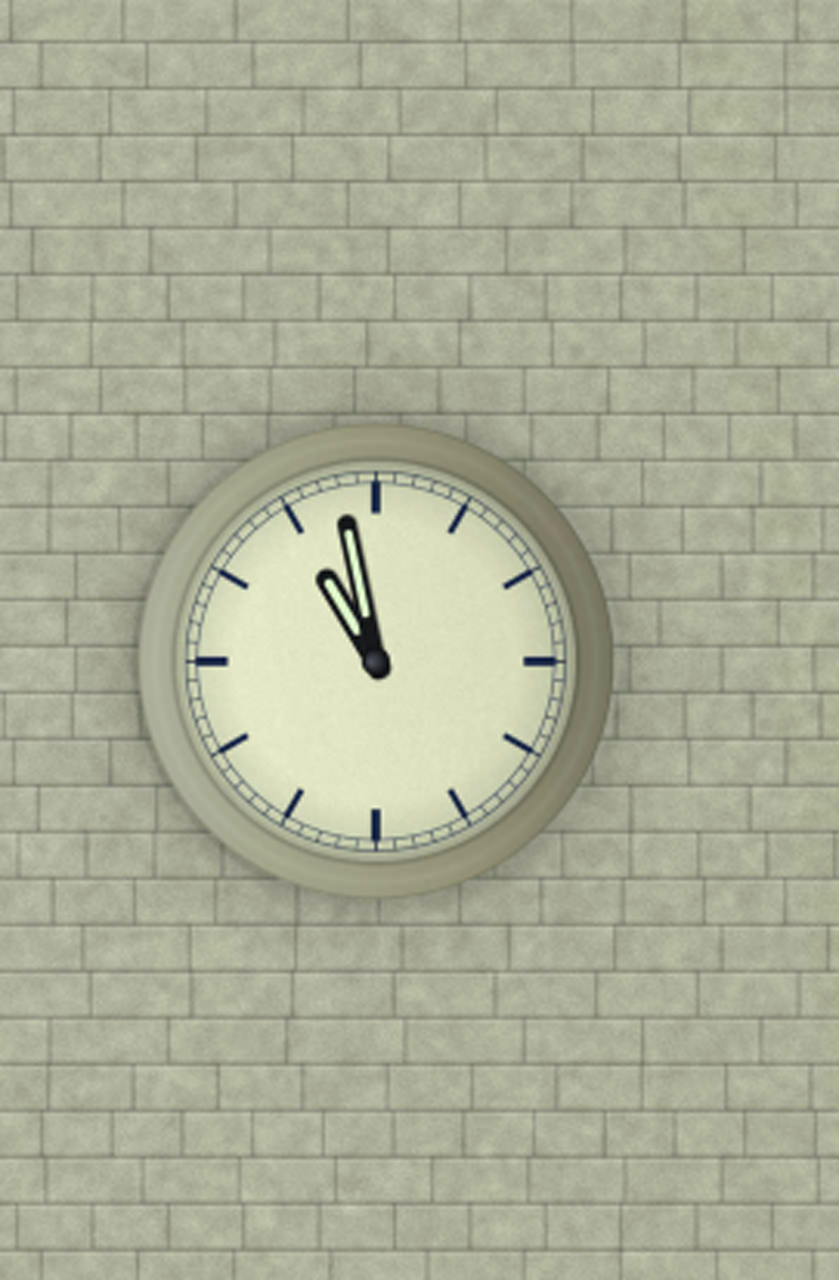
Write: 10 h 58 min
